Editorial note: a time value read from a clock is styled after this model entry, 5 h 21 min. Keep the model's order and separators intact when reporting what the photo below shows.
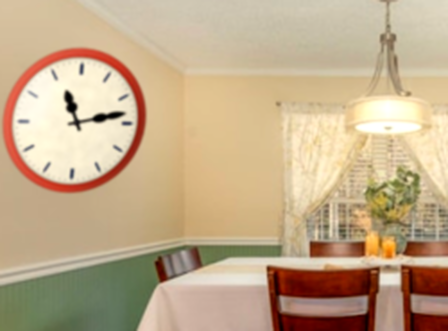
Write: 11 h 13 min
